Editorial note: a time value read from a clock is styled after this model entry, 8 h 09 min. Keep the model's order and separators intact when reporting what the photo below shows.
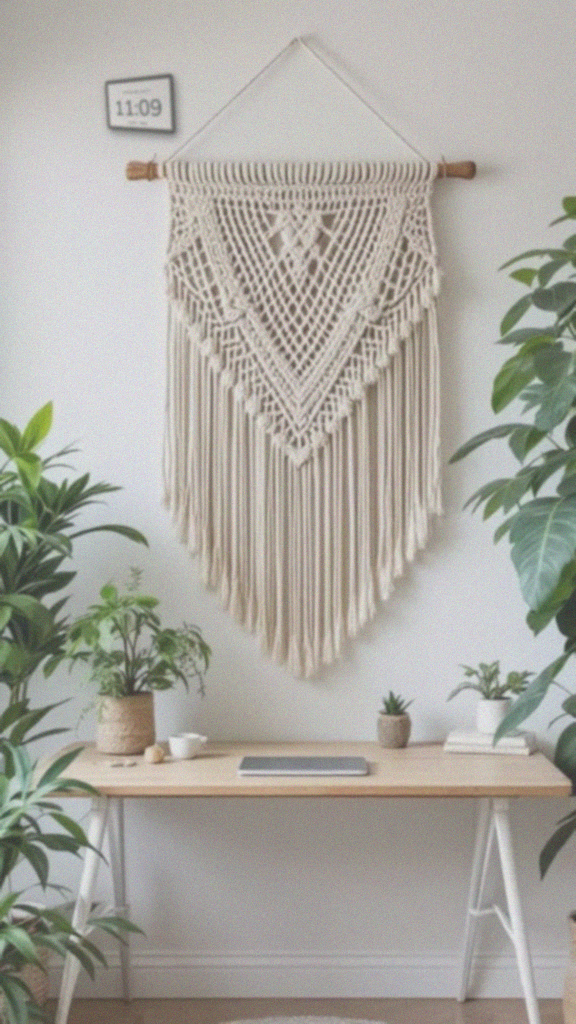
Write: 11 h 09 min
